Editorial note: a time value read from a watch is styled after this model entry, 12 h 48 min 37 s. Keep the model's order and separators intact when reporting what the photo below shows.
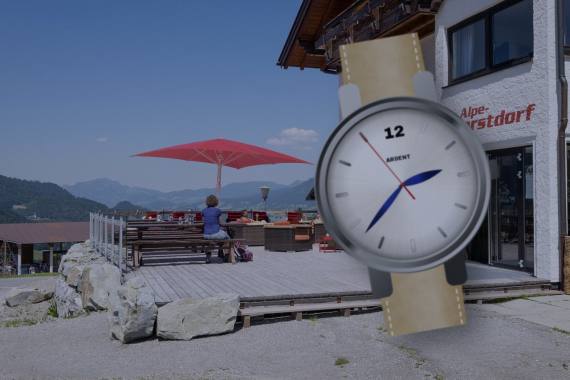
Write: 2 h 37 min 55 s
